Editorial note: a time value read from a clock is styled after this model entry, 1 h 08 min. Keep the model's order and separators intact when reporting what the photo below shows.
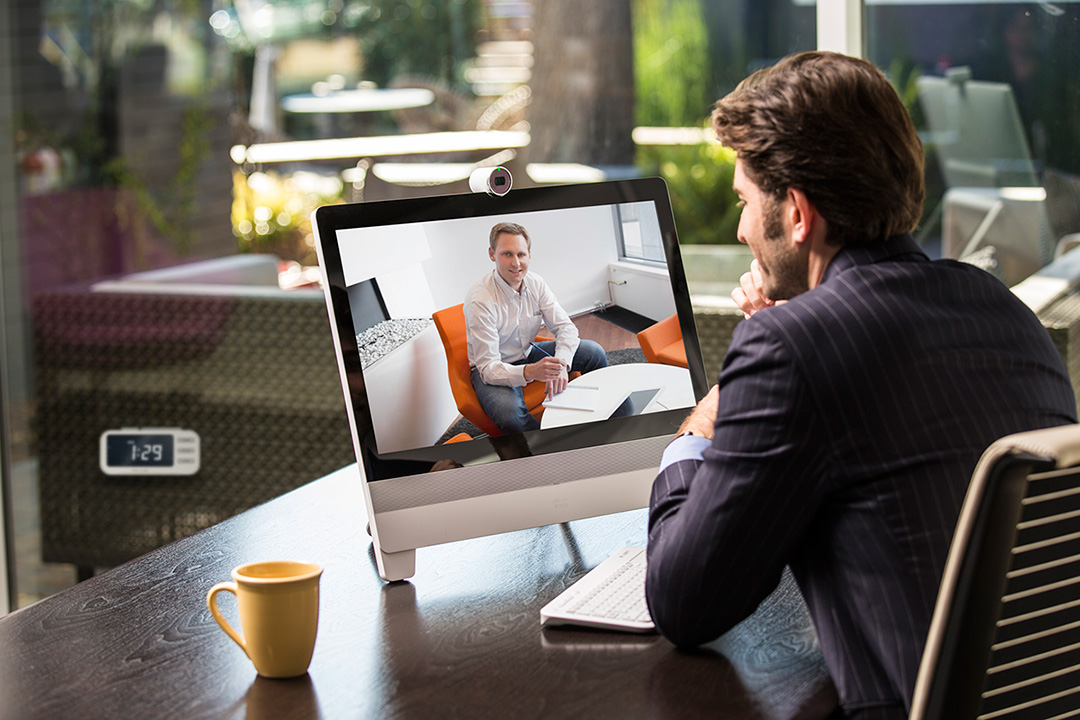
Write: 1 h 29 min
